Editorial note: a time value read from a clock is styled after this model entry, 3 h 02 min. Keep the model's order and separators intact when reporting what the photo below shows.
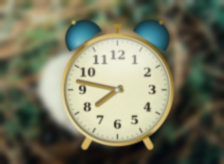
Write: 7 h 47 min
